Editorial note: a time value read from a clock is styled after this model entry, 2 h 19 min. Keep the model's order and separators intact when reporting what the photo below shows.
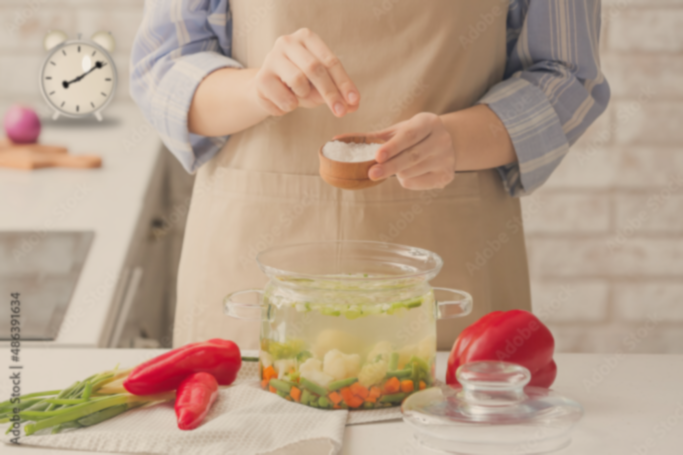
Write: 8 h 09 min
